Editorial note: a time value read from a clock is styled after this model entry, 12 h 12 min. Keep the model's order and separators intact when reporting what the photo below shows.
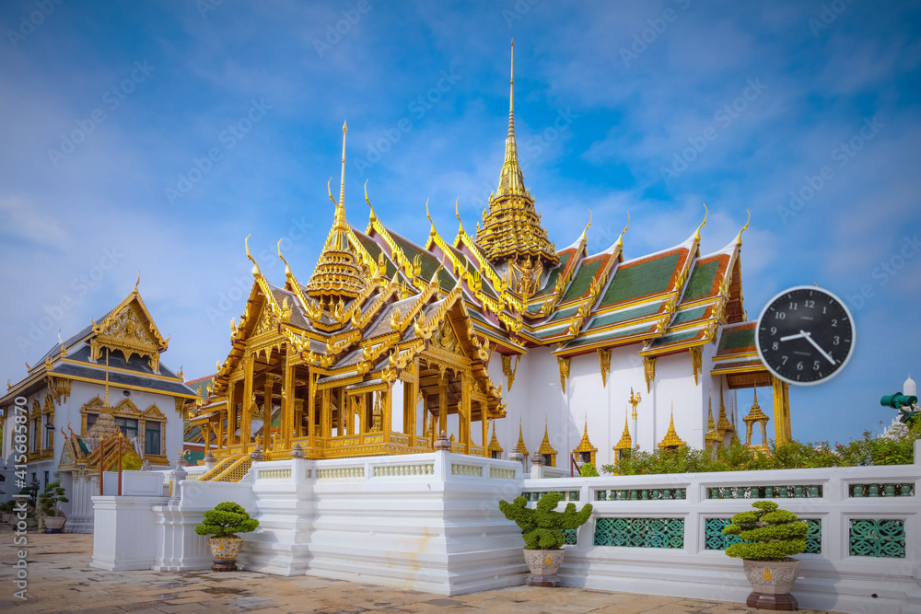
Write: 8 h 21 min
